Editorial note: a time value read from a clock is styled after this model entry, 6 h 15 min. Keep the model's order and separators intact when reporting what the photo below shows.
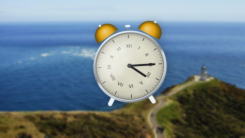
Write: 4 h 15 min
